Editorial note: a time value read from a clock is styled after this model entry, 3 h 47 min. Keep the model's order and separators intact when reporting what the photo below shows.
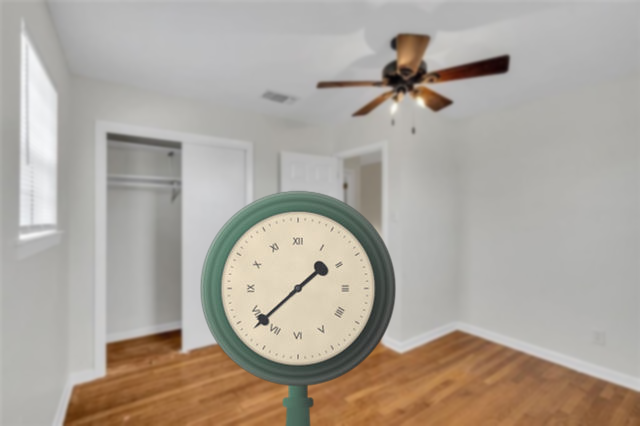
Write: 1 h 38 min
